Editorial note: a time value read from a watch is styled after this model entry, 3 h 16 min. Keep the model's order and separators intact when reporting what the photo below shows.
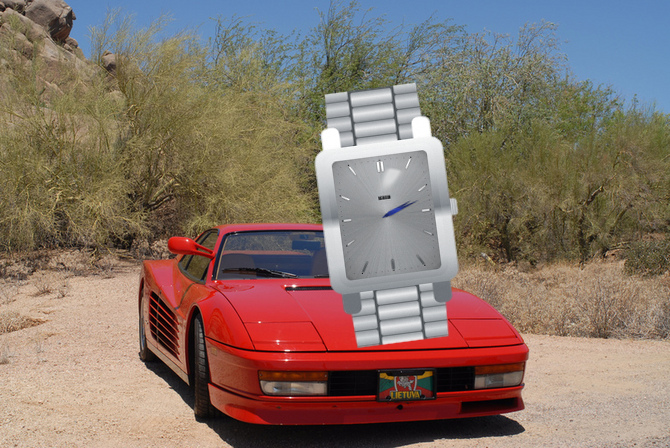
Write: 2 h 12 min
